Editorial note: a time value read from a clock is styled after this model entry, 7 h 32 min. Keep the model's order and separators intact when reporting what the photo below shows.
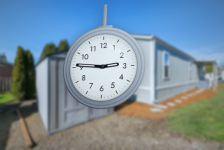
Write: 2 h 46 min
